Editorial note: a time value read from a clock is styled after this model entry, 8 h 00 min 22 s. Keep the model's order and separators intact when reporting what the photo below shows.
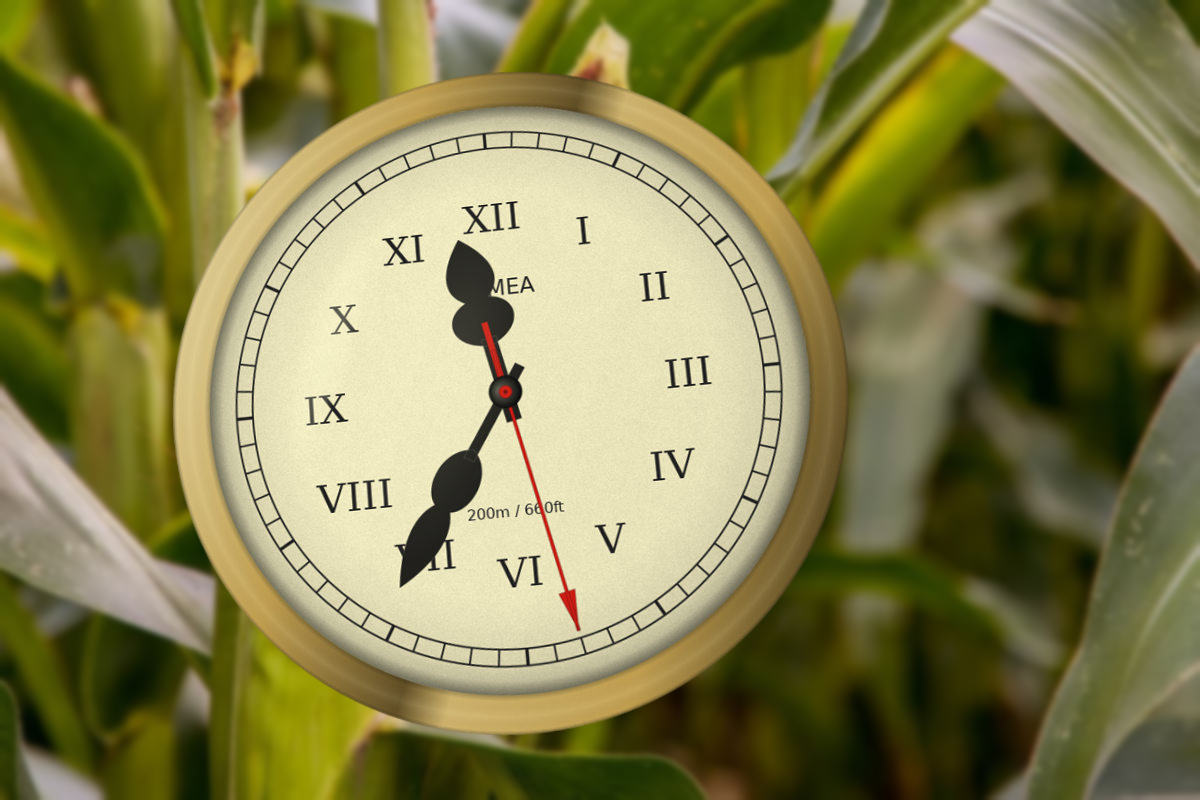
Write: 11 h 35 min 28 s
